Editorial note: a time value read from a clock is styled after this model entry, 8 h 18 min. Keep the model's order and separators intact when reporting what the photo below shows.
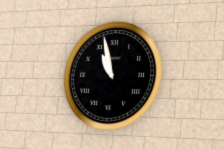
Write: 10 h 57 min
